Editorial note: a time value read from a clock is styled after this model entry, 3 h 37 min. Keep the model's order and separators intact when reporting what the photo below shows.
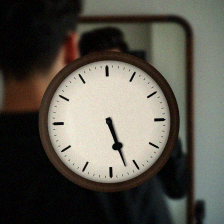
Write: 5 h 27 min
